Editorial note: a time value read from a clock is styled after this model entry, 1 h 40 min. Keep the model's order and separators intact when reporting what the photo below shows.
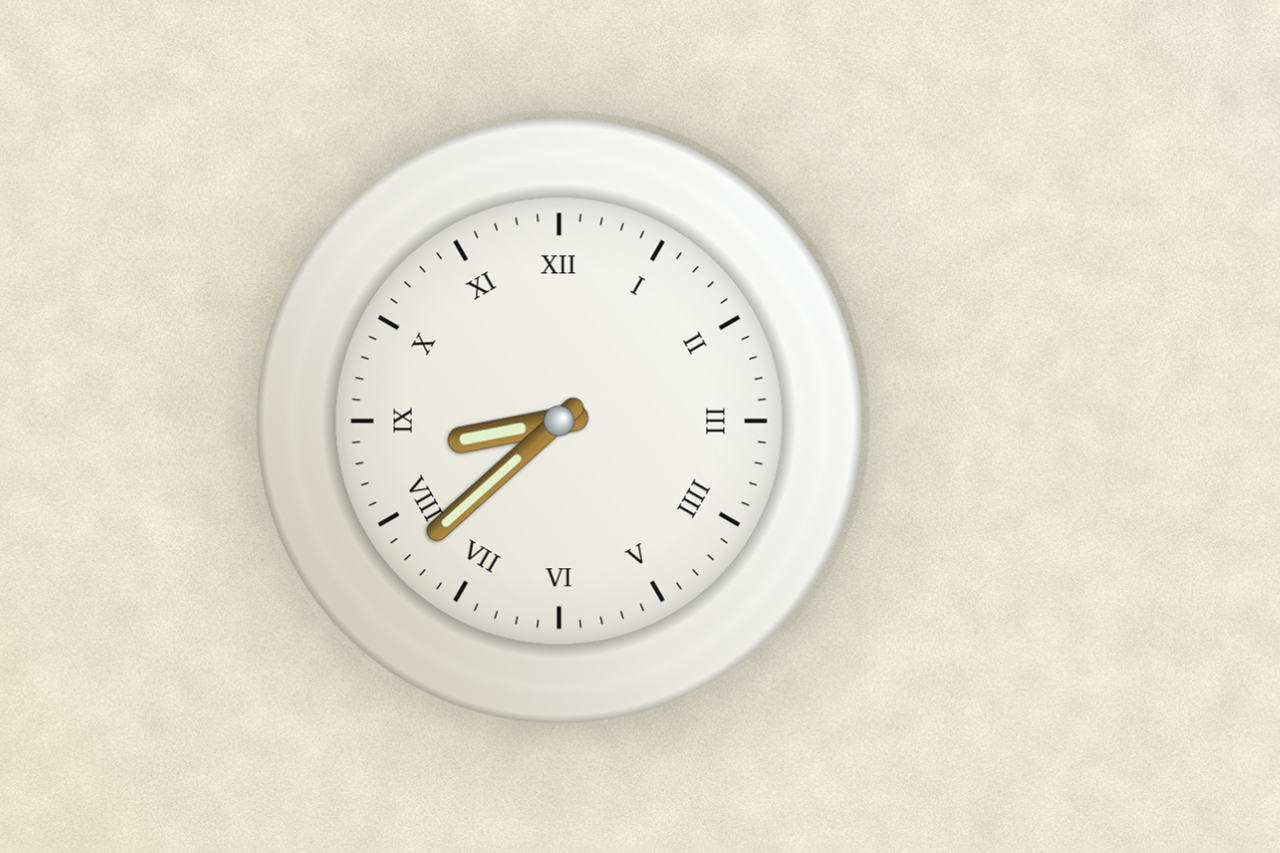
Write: 8 h 38 min
